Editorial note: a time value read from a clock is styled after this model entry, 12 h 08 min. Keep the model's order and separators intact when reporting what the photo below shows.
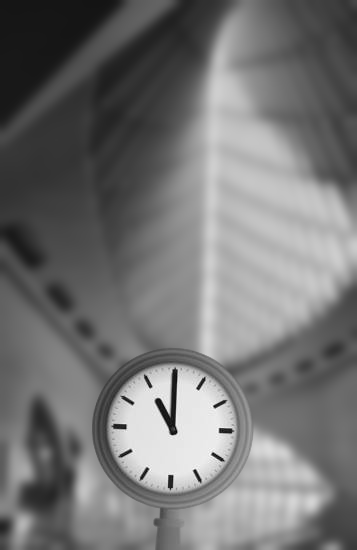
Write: 11 h 00 min
